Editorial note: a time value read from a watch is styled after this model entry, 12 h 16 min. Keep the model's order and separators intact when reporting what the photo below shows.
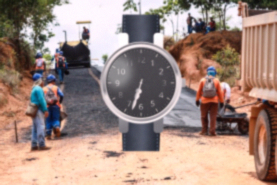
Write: 6 h 33 min
